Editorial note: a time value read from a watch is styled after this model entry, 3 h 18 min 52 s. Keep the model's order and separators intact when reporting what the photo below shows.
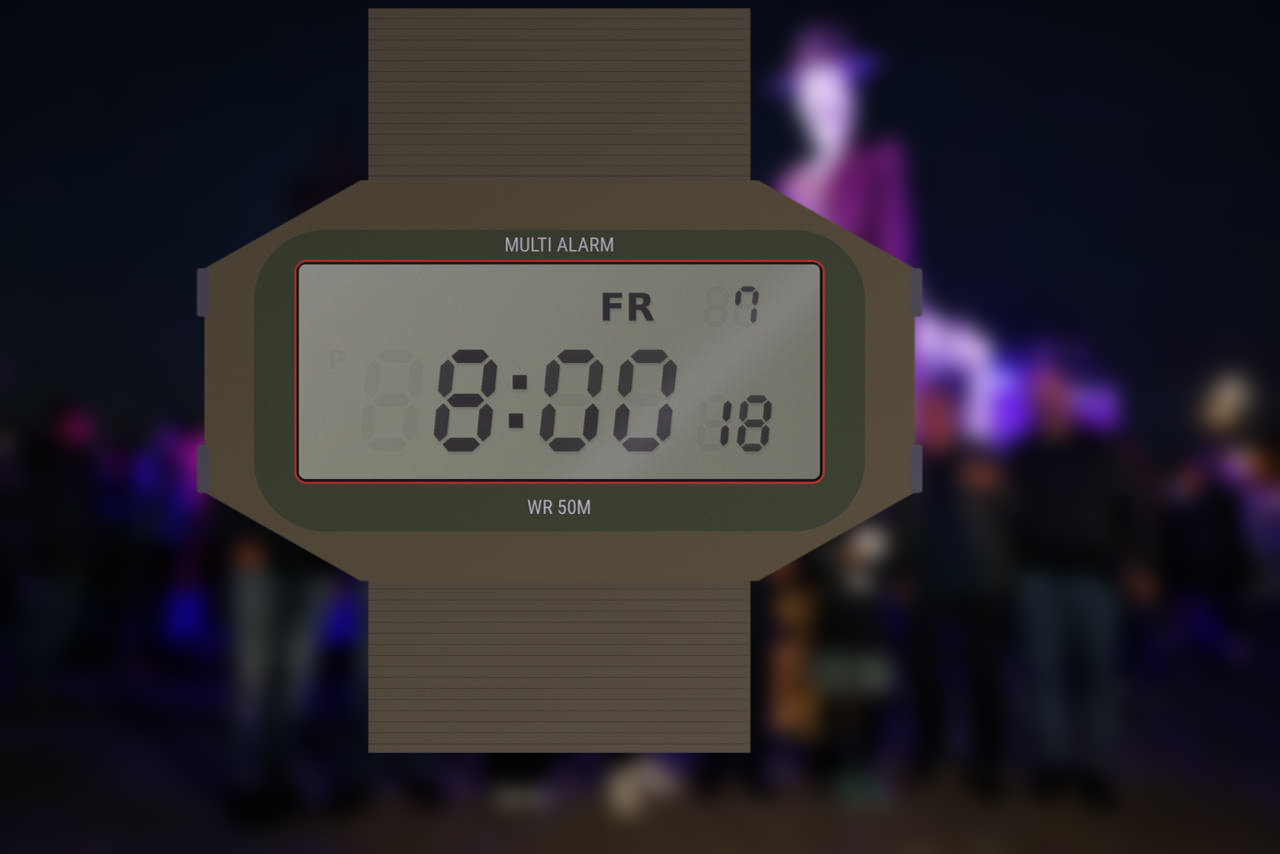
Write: 8 h 00 min 18 s
